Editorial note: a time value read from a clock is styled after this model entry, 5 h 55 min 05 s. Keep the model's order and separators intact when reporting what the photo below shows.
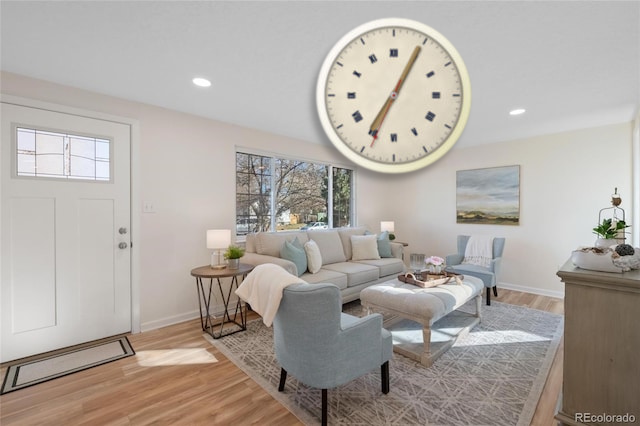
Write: 7 h 04 min 34 s
